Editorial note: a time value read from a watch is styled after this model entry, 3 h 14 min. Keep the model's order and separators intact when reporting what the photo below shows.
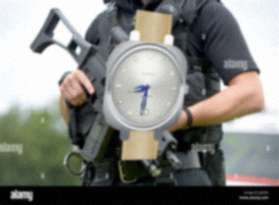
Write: 8 h 31 min
